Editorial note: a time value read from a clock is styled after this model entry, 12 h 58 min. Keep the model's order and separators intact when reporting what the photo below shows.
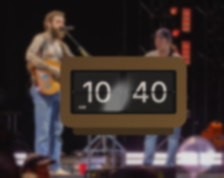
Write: 10 h 40 min
